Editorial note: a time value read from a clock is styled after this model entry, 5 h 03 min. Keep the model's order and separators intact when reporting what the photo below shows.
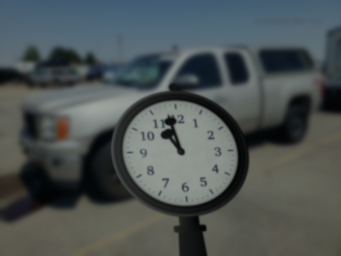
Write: 10 h 58 min
